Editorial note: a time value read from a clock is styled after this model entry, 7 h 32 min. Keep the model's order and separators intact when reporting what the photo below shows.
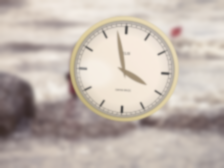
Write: 3 h 58 min
